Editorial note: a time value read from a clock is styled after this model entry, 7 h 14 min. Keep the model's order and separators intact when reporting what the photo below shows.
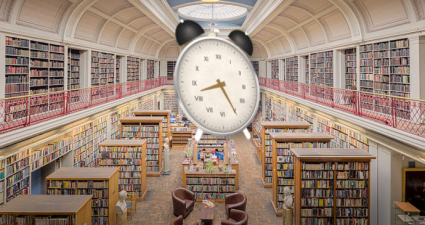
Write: 8 h 25 min
